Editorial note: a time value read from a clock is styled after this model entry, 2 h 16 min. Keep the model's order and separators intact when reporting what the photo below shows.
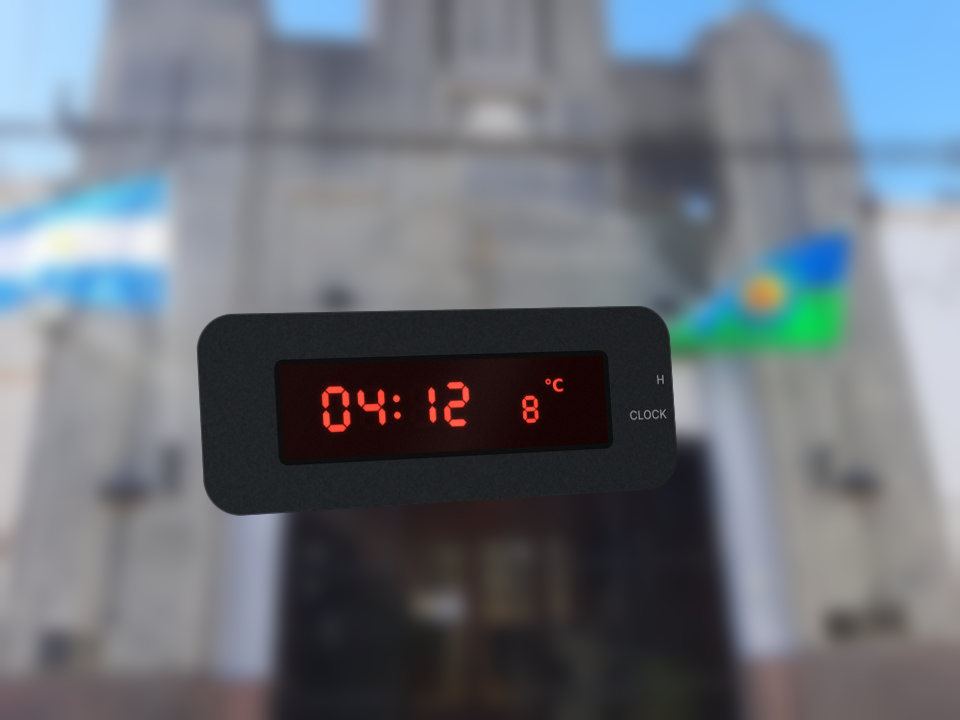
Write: 4 h 12 min
